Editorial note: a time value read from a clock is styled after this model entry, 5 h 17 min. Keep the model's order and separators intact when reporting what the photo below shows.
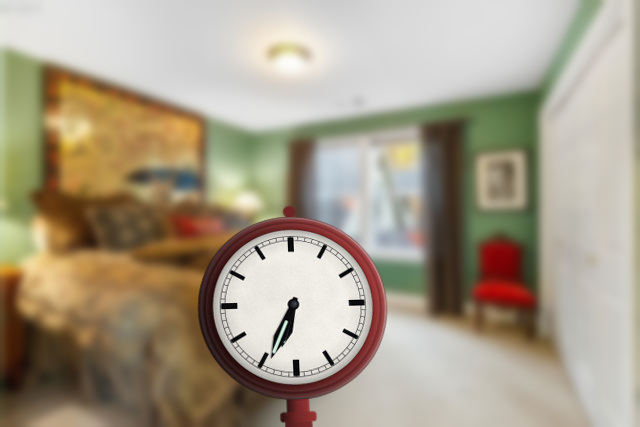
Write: 6 h 34 min
